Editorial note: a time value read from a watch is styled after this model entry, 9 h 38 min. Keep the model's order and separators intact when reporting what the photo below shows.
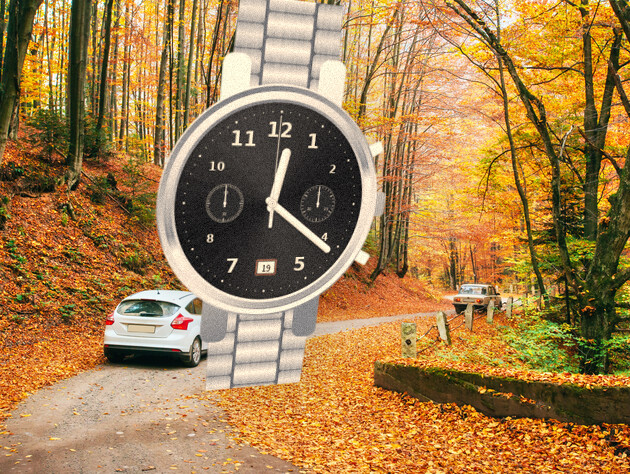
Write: 12 h 21 min
